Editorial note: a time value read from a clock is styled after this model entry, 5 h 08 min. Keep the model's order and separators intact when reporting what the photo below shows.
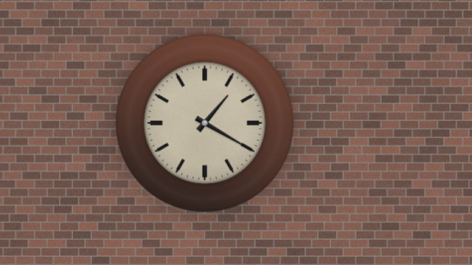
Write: 1 h 20 min
